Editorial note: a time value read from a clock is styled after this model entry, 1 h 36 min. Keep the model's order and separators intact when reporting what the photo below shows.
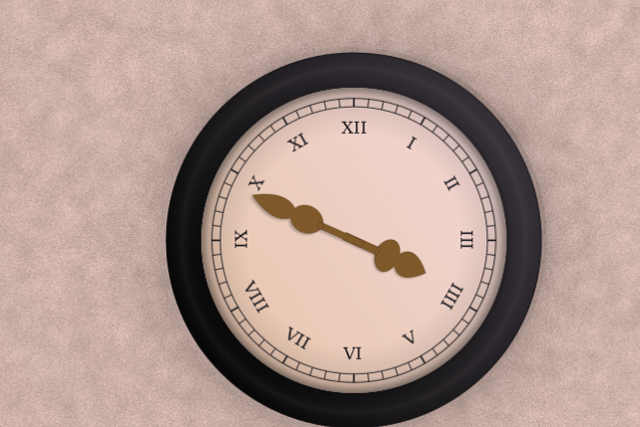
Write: 3 h 49 min
